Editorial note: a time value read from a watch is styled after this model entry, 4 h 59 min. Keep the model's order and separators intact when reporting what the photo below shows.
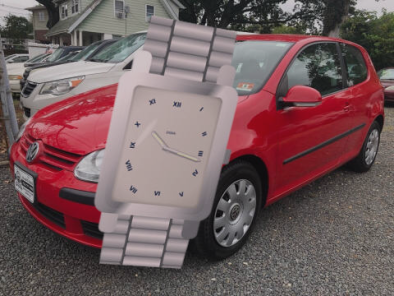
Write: 10 h 17 min
